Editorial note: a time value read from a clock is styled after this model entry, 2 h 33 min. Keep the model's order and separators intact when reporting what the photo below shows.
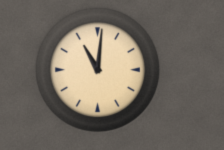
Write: 11 h 01 min
